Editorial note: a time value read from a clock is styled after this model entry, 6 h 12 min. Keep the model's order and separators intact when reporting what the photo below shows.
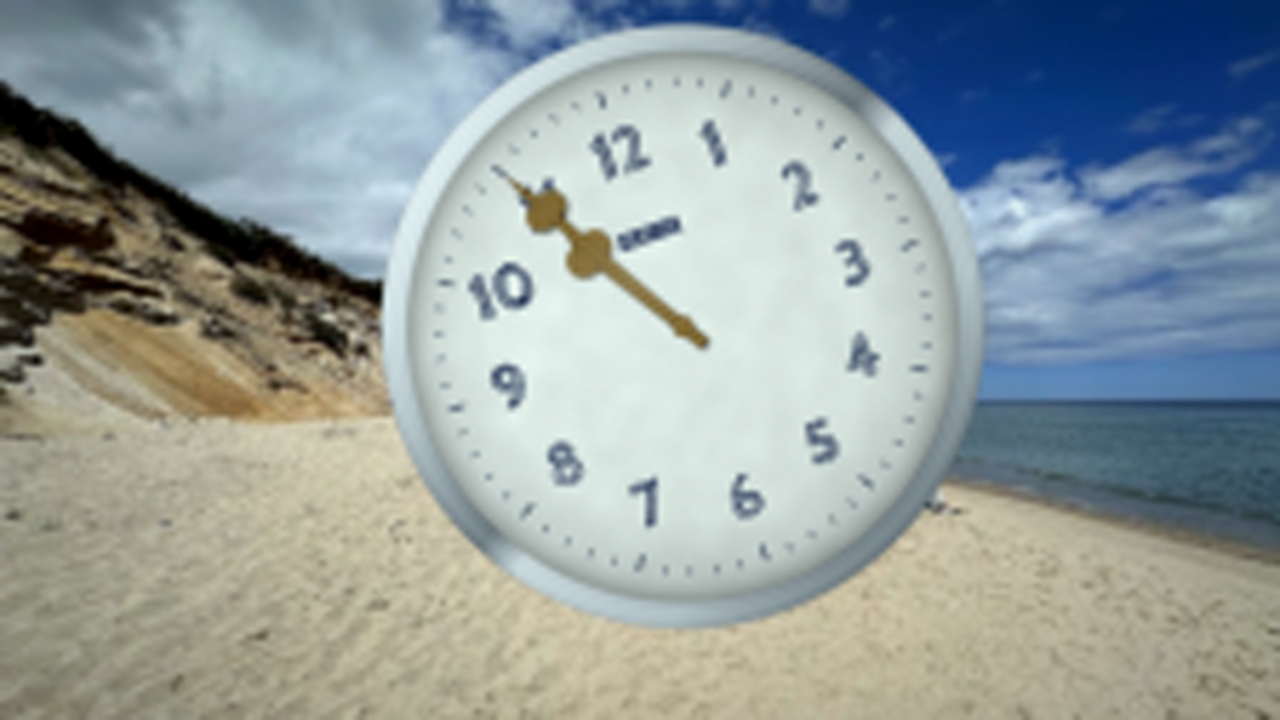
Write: 10 h 55 min
